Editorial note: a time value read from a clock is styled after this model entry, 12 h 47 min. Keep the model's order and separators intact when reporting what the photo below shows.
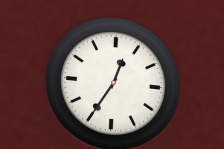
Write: 12 h 35 min
